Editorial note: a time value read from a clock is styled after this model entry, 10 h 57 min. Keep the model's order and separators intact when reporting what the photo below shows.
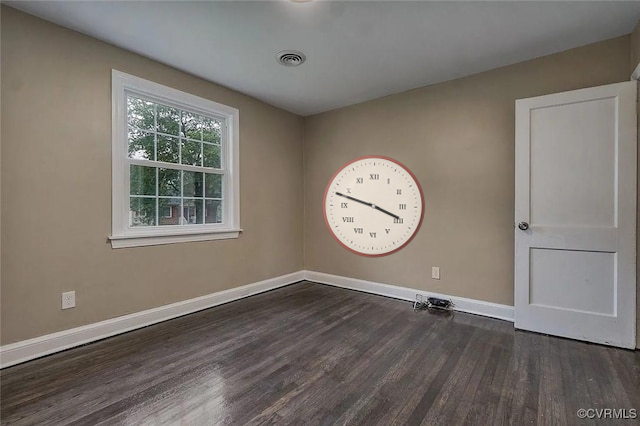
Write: 3 h 48 min
